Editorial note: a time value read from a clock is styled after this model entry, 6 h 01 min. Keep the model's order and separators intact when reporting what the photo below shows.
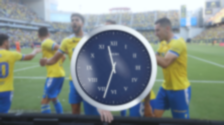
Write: 11 h 33 min
